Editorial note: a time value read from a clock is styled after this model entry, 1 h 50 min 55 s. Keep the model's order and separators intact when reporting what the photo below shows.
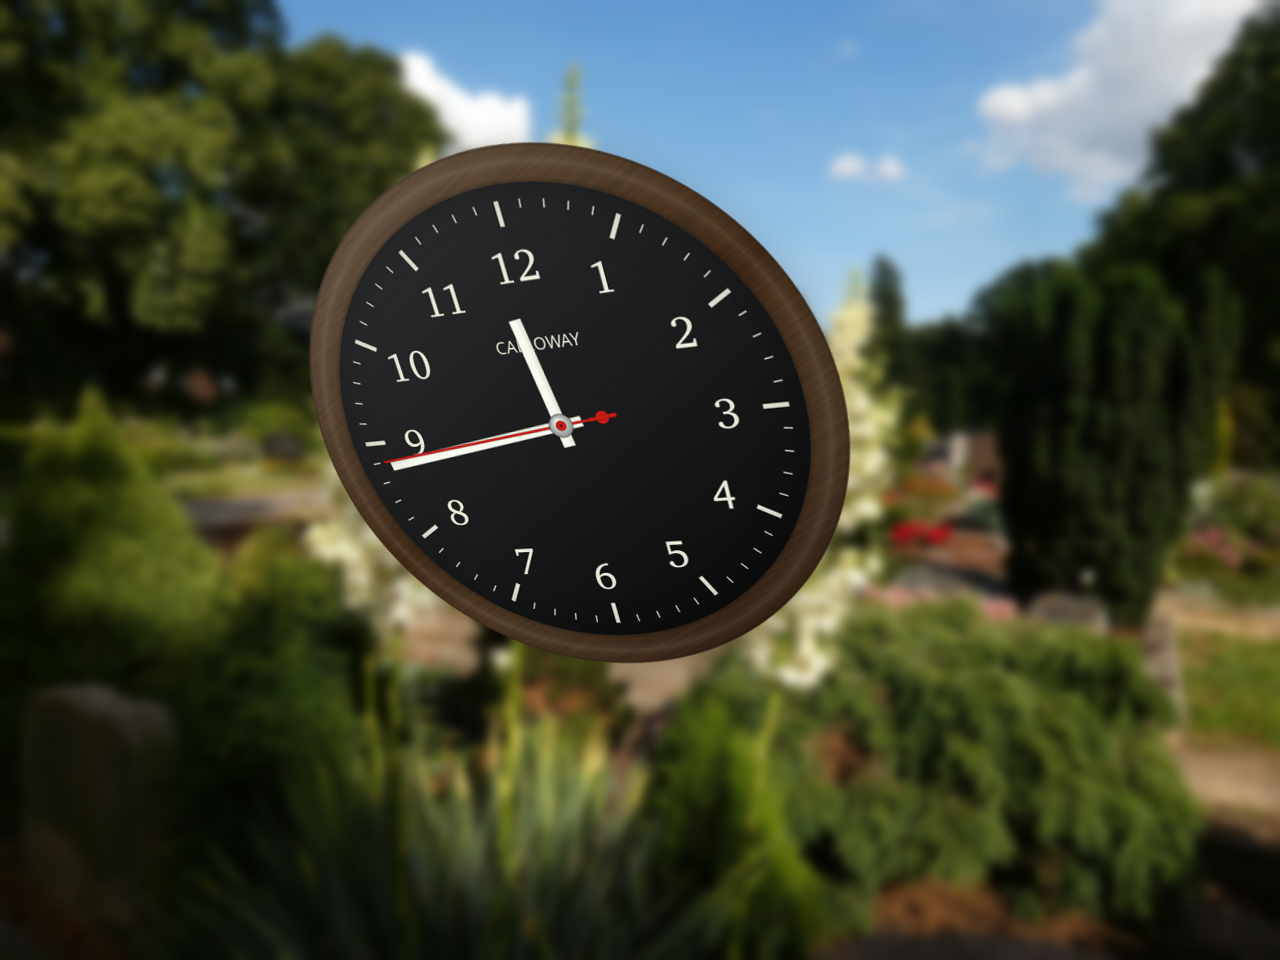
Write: 11 h 43 min 44 s
